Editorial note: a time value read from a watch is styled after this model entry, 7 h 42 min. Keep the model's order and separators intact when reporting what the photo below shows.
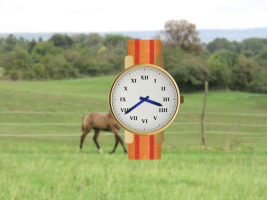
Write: 3 h 39 min
